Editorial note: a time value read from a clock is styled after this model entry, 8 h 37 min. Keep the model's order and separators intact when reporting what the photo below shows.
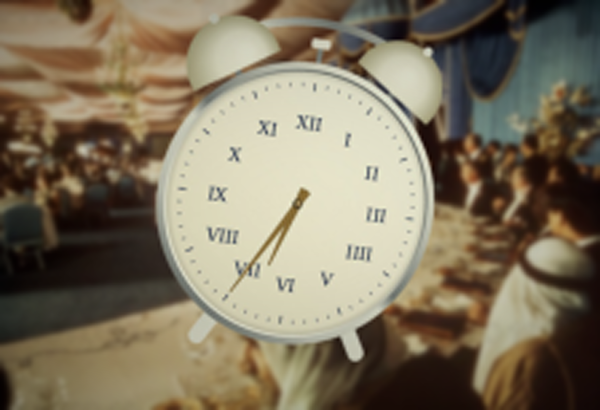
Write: 6 h 35 min
